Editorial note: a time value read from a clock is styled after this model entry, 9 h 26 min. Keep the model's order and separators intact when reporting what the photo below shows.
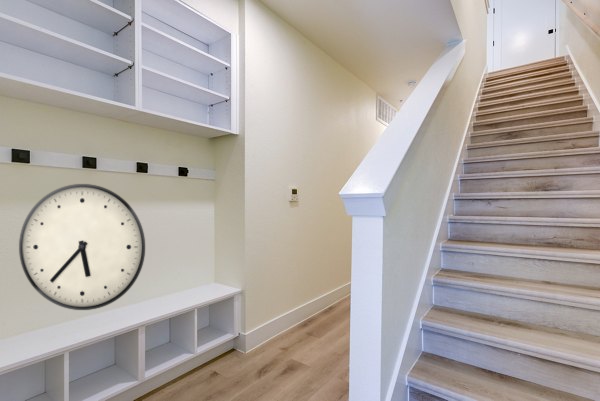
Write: 5 h 37 min
